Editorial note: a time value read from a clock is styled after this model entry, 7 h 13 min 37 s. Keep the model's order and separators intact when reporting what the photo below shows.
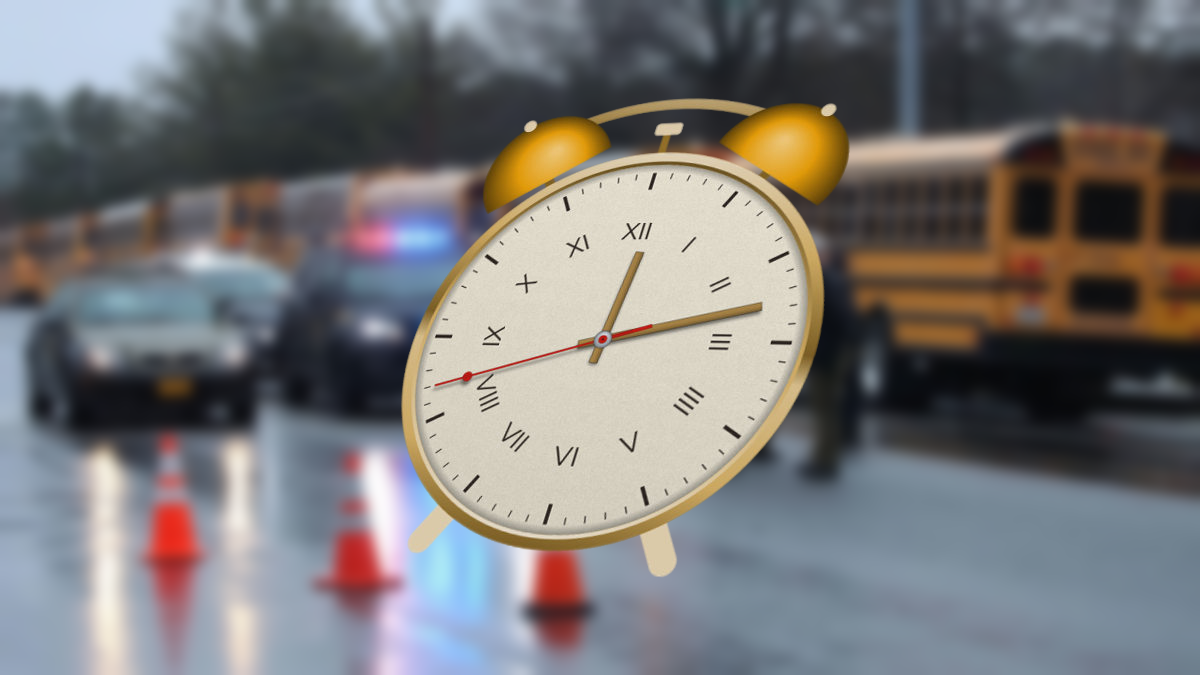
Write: 12 h 12 min 42 s
